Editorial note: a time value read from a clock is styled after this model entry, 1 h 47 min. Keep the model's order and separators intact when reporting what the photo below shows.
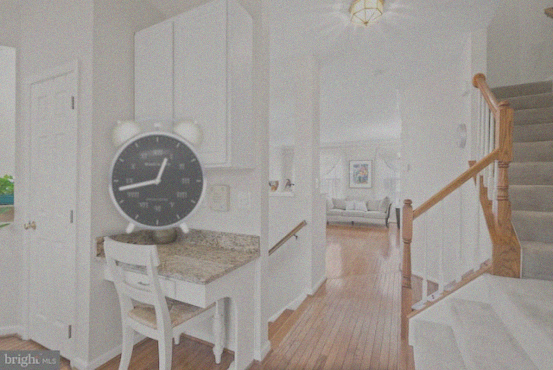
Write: 12 h 43 min
